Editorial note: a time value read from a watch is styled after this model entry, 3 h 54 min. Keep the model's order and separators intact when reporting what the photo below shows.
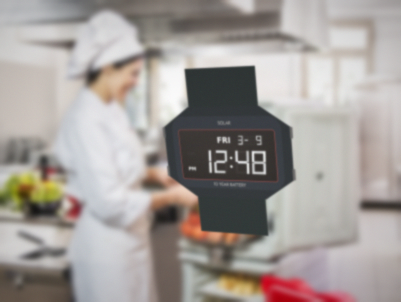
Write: 12 h 48 min
